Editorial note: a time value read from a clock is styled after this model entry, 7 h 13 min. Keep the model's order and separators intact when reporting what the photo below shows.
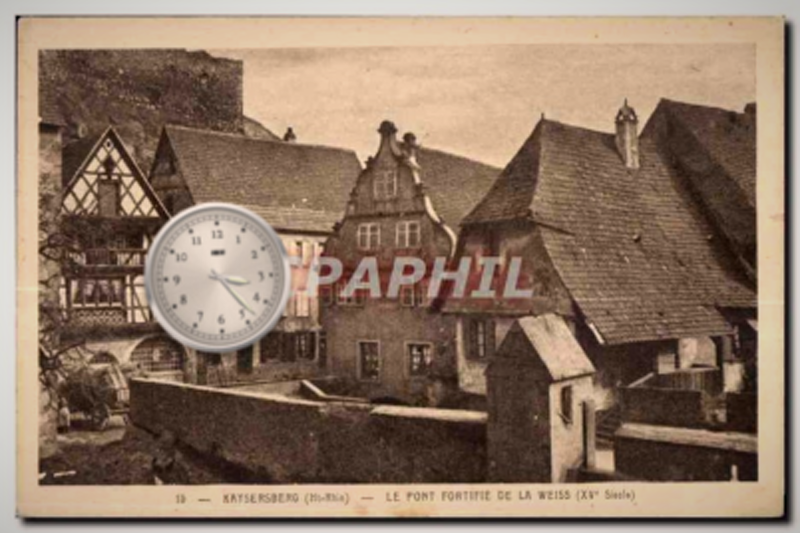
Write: 3 h 23 min
